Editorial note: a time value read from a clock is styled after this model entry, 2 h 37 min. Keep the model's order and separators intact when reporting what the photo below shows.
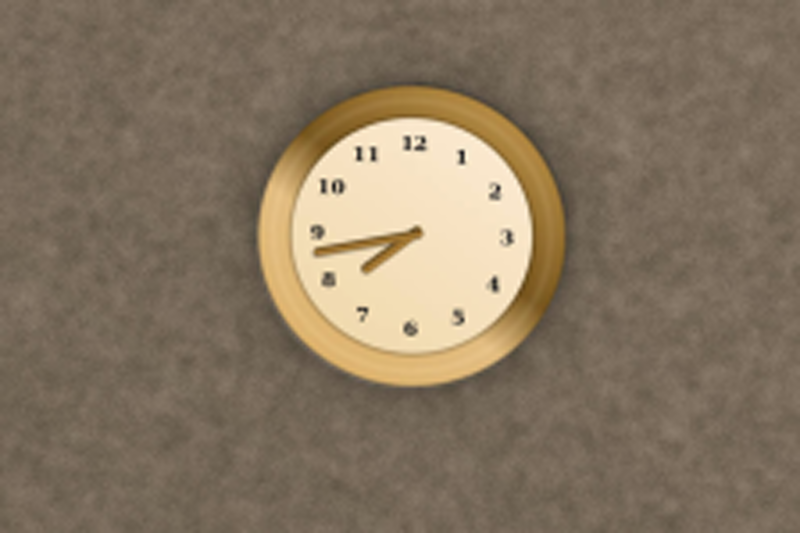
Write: 7 h 43 min
